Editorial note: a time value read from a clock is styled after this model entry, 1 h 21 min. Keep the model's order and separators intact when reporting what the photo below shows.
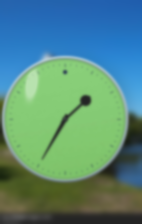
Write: 1 h 35 min
